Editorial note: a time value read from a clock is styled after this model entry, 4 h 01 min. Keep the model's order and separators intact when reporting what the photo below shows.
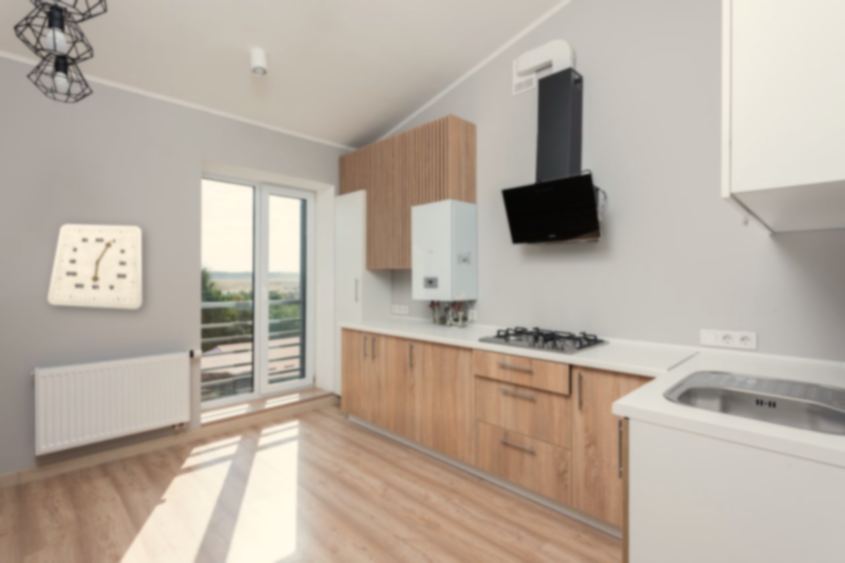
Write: 6 h 04 min
